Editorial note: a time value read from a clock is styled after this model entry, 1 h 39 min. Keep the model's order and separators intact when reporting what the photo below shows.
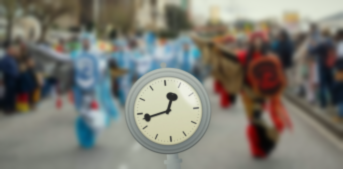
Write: 12 h 43 min
